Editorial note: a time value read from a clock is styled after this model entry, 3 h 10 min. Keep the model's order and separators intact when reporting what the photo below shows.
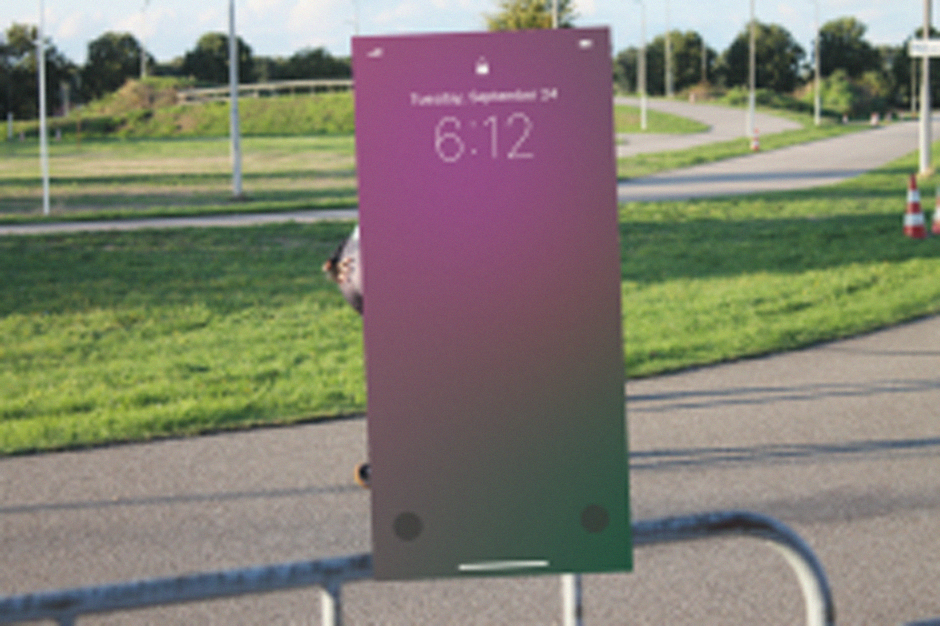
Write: 6 h 12 min
